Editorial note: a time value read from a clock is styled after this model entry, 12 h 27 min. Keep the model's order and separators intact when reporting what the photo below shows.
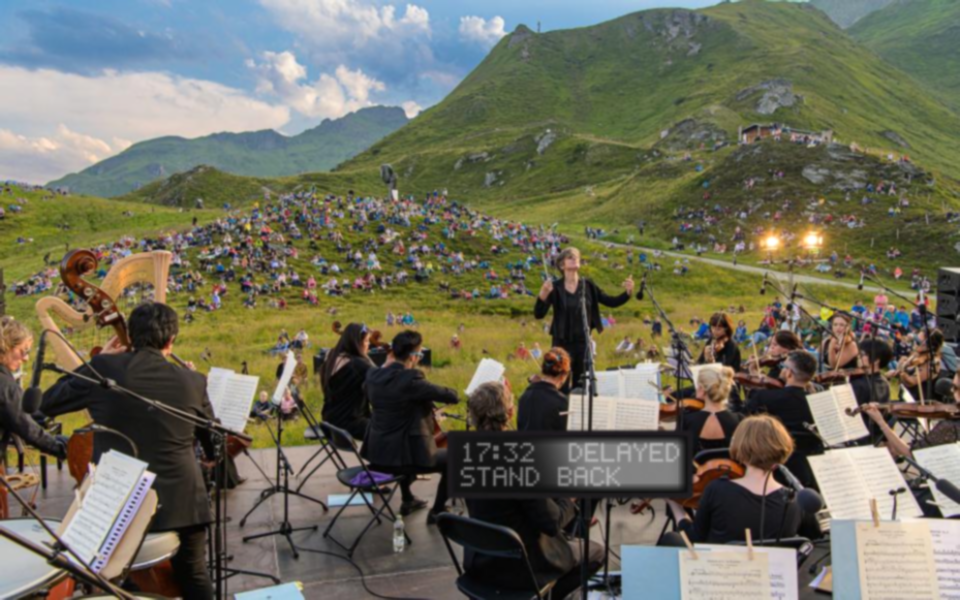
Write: 17 h 32 min
